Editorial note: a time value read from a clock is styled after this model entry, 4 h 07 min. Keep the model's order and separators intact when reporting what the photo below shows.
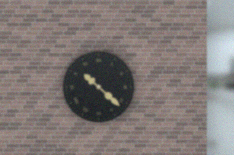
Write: 10 h 22 min
